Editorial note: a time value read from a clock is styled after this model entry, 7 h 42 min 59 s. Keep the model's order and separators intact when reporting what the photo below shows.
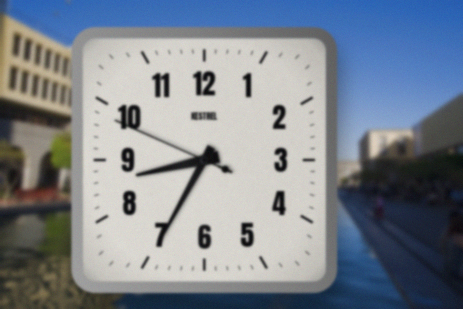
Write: 8 h 34 min 49 s
